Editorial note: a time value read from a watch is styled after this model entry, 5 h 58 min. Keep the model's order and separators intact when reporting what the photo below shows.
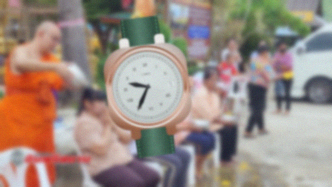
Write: 9 h 35 min
